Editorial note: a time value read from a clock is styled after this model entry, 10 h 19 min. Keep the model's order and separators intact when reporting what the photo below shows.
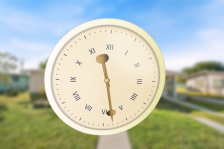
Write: 11 h 28 min
